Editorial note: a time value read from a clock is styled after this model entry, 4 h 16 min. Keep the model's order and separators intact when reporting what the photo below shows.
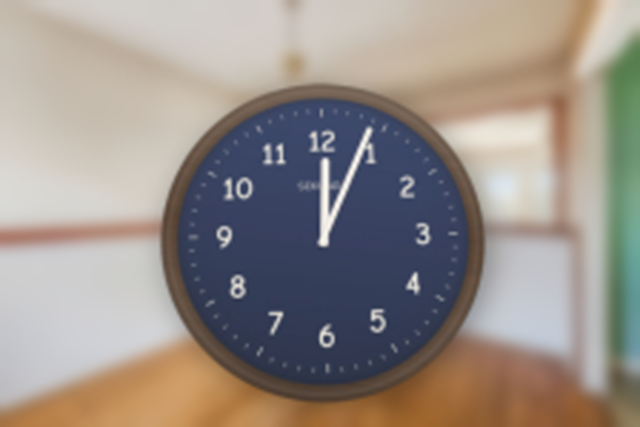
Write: 12 h 04 min
